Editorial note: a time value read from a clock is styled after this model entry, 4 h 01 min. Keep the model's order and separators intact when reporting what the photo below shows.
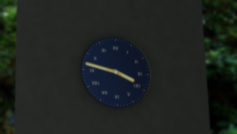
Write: 3 h 47 min
